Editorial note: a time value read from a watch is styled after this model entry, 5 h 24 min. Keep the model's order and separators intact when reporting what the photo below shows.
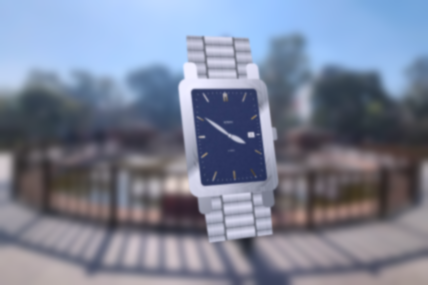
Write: 3 h 51 min
